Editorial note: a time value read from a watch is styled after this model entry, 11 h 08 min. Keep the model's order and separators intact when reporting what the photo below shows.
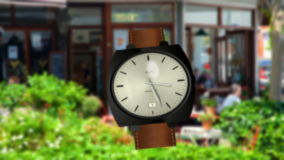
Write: 3 h 27 min
